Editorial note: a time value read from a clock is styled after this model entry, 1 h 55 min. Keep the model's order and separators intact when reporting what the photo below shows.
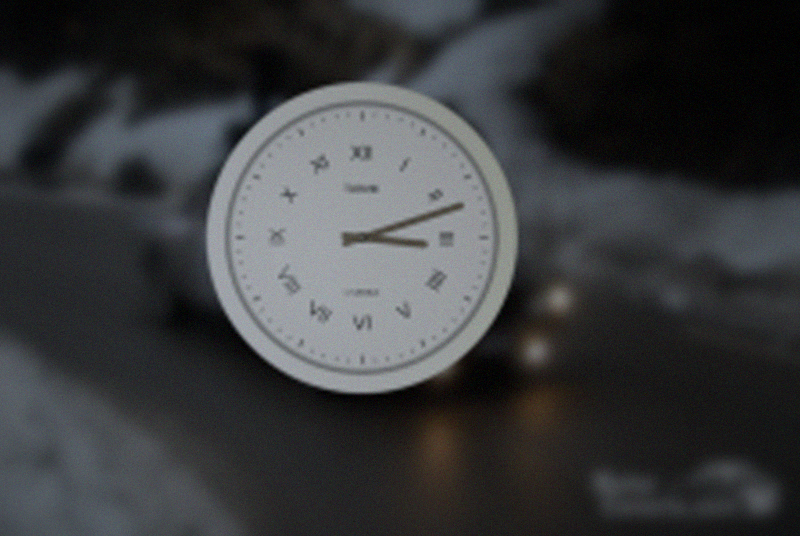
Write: 3 h 12 min
